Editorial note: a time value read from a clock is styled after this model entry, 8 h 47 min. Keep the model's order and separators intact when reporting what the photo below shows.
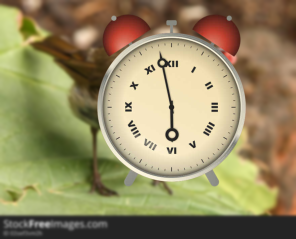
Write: 5 h 58 min
